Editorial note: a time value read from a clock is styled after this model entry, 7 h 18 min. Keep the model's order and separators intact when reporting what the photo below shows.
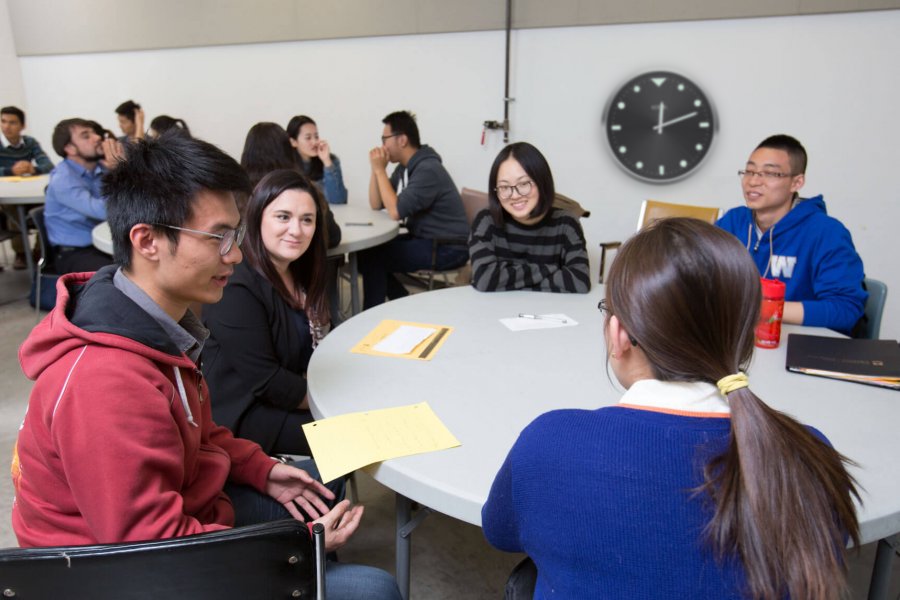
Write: 12 h 12 min
